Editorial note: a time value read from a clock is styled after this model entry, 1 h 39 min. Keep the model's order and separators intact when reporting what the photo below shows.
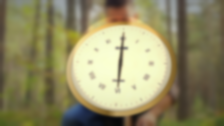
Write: 6 h 00 min
